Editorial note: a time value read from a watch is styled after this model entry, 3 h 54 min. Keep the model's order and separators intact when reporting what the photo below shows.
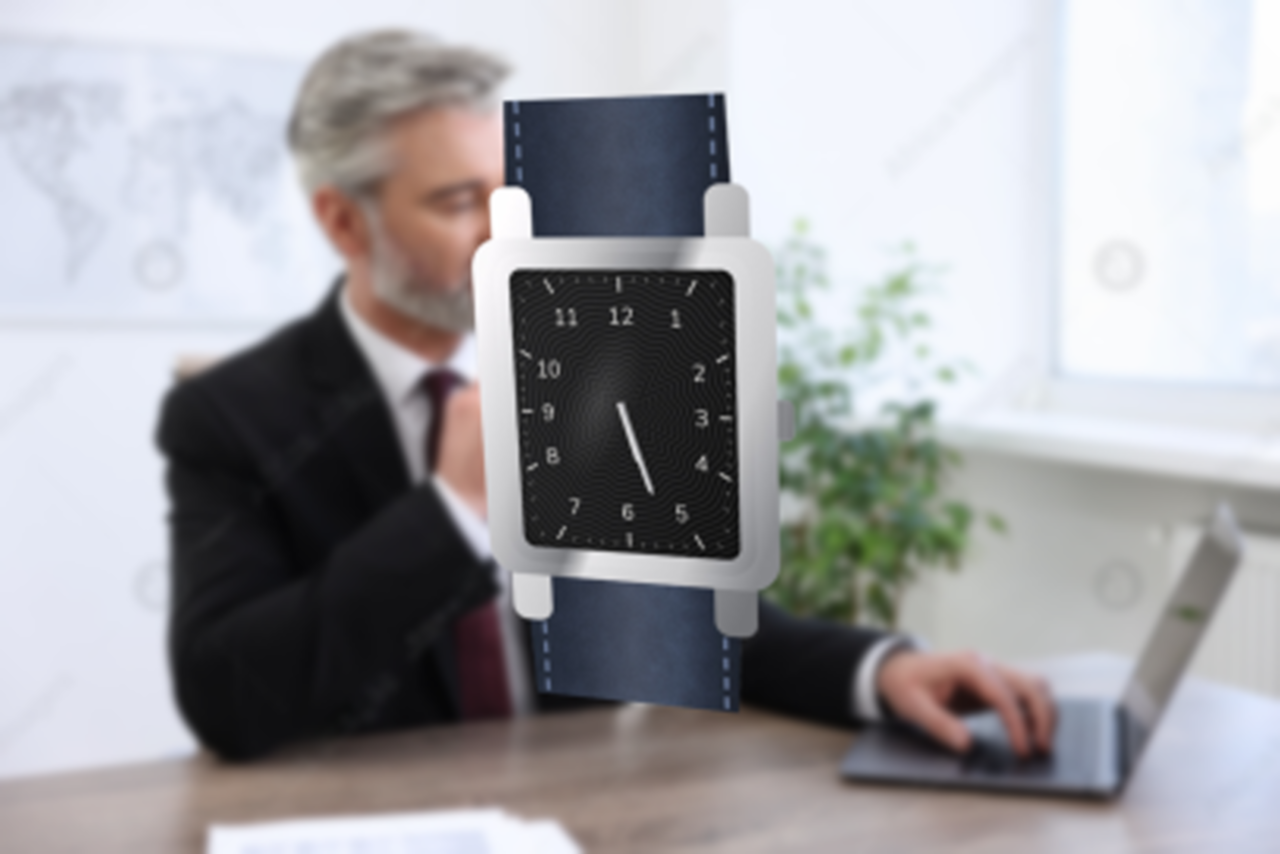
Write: 5 h 27 min
